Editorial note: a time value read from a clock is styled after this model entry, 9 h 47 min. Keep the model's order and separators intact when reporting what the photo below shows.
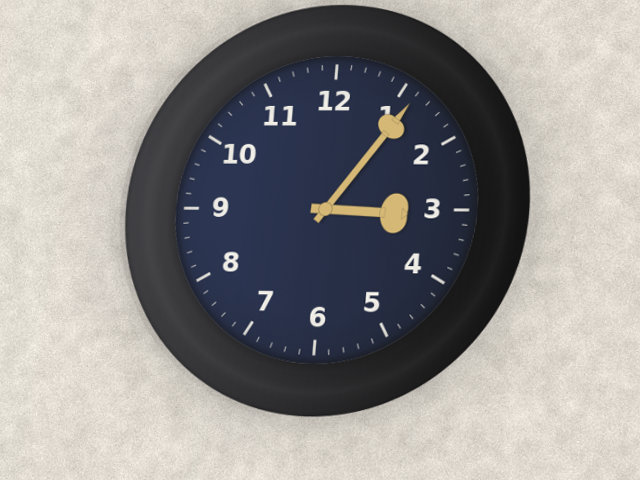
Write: 3 h 06 min
